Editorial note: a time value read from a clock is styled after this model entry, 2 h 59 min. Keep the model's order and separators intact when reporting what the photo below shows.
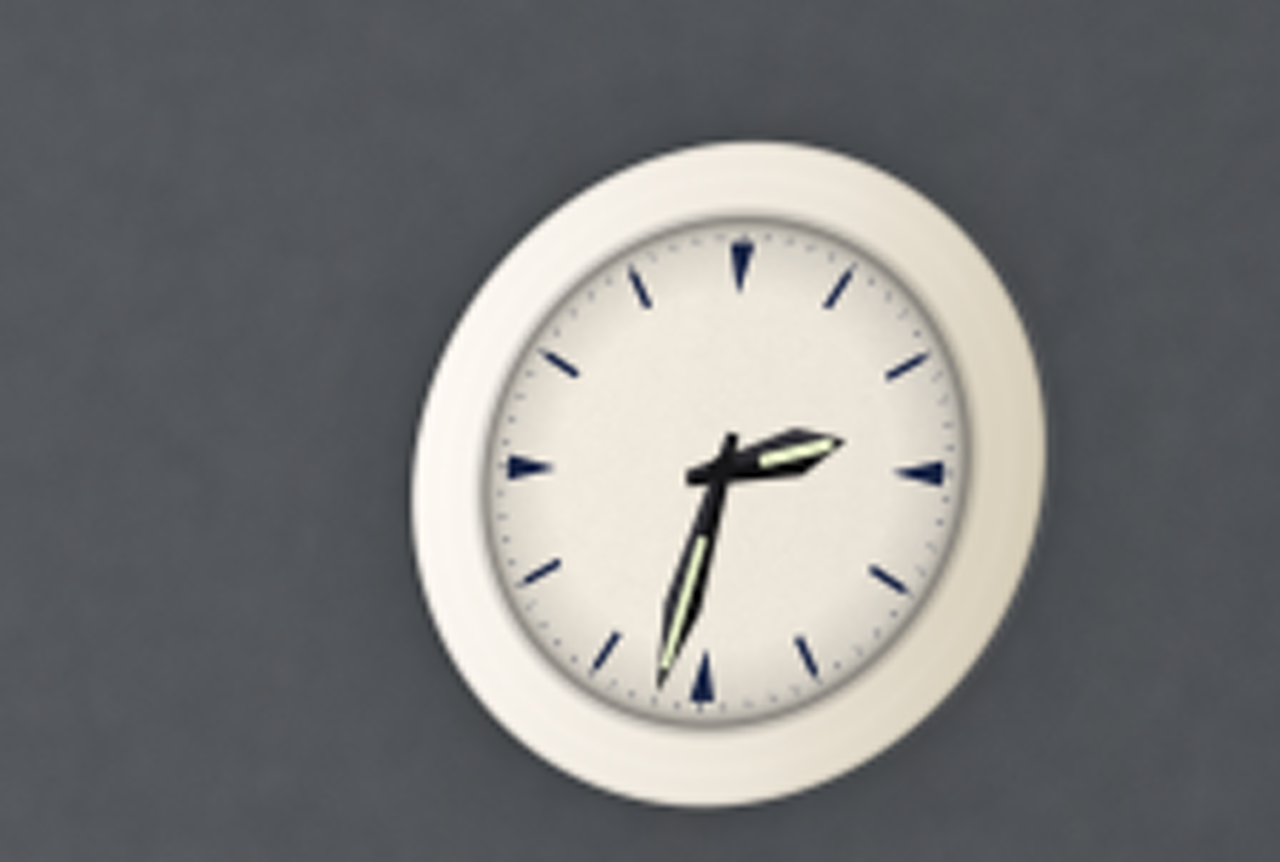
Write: 2 h 32 min
